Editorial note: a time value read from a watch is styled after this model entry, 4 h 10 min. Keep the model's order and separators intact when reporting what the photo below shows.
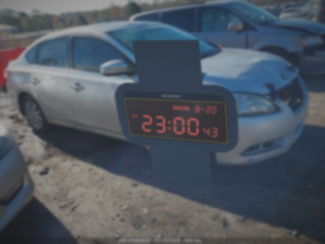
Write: 23 h 00 min
